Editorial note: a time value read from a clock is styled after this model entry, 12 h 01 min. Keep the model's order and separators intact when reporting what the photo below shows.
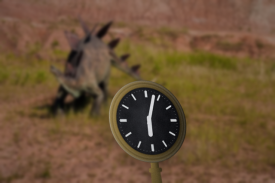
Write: 6 h 03 min
